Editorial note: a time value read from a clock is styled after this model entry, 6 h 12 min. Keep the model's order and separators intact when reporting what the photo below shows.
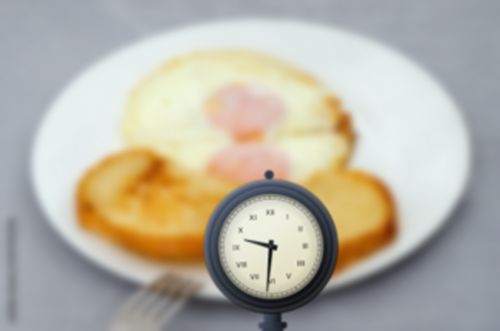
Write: 9 h 31 min
